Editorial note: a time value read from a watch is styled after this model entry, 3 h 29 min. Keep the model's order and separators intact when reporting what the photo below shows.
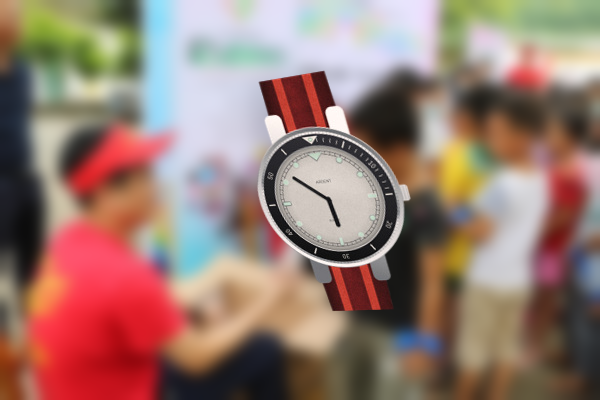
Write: 5 h 52 min
